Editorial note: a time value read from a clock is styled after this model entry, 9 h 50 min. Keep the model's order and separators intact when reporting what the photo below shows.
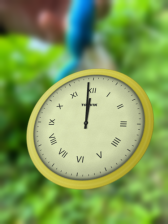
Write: 11 h 59 min
